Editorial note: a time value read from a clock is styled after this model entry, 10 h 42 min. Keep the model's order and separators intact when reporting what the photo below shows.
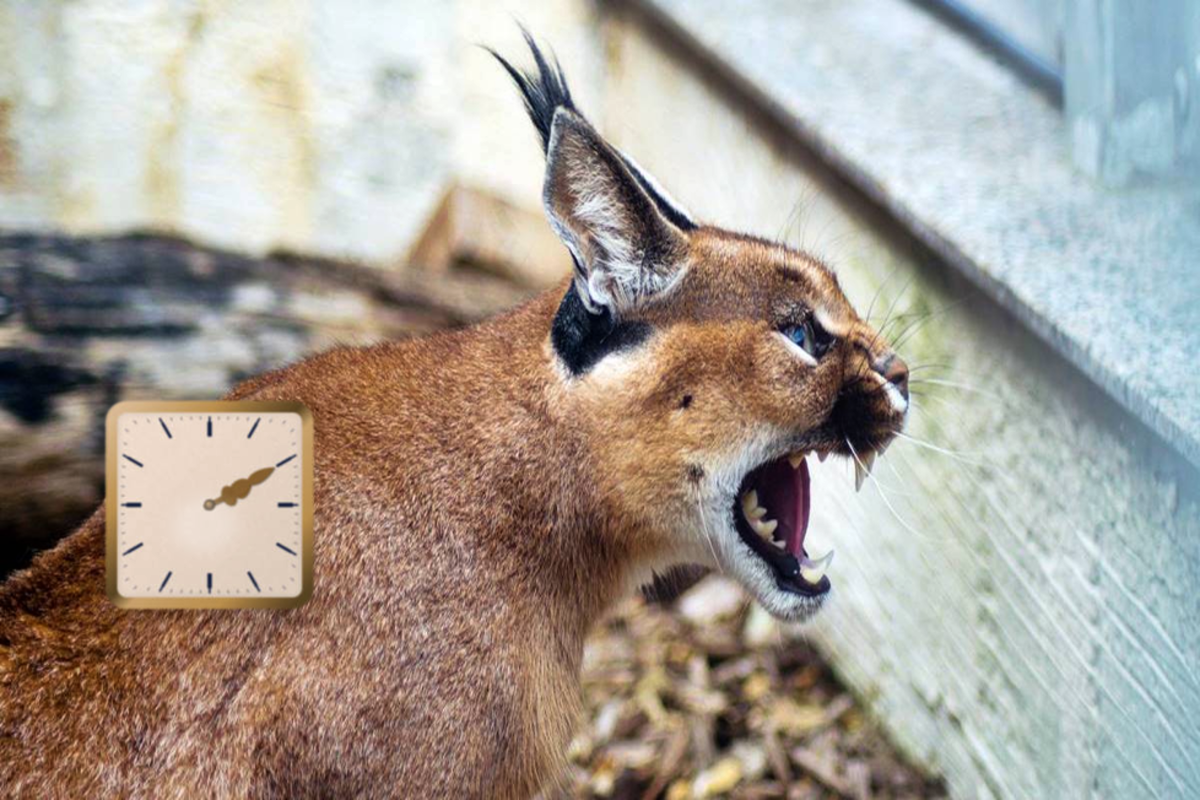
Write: 2 h 10 min
